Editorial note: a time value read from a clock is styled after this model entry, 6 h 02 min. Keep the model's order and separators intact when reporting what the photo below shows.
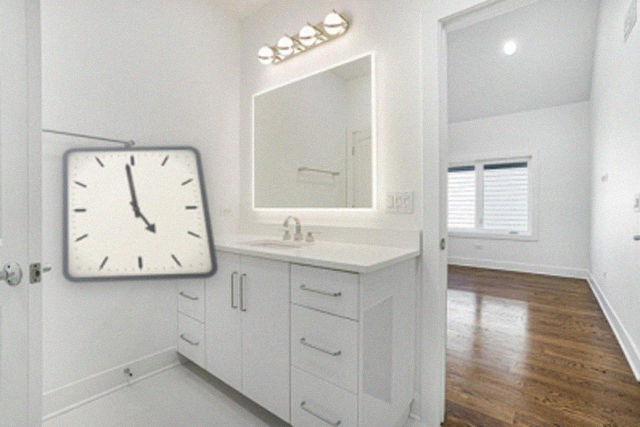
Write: 4 h 59 min
